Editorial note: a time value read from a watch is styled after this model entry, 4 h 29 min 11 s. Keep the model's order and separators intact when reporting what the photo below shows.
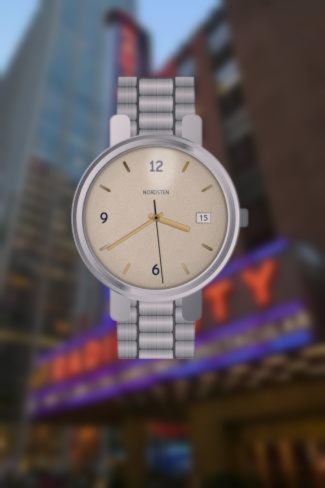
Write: 3 h 39 min 29 s
